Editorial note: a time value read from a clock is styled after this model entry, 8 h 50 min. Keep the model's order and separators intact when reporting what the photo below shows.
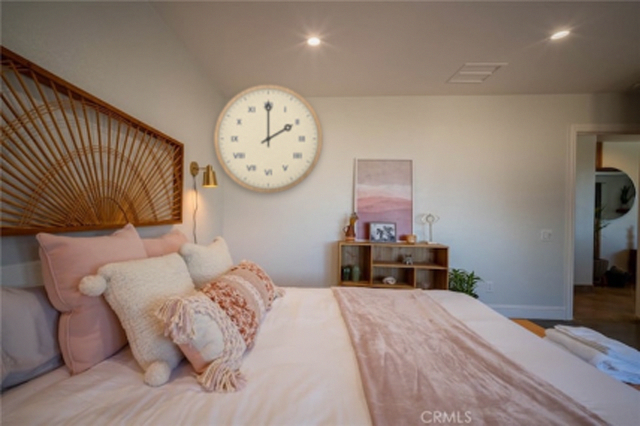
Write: 2 h 00 min
